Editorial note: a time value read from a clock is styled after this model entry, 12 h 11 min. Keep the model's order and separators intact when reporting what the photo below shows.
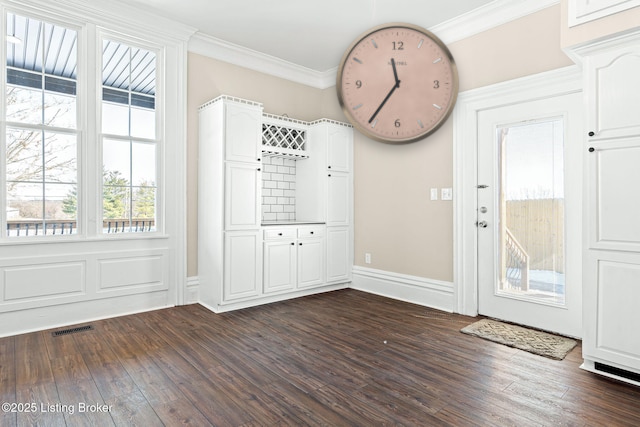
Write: 11 h 36 min
